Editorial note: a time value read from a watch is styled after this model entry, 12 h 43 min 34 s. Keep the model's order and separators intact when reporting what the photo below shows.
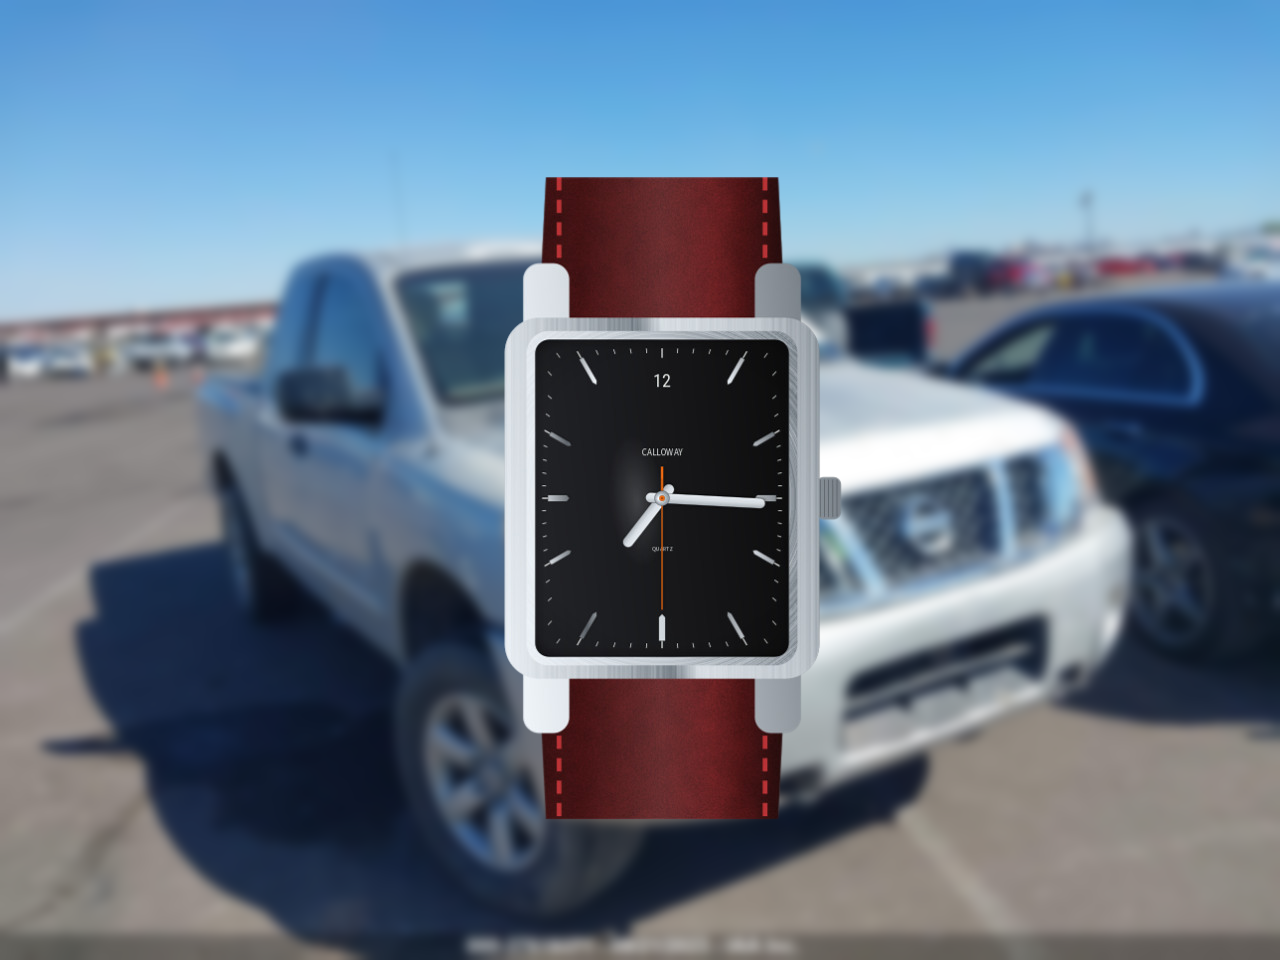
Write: 7 h 15 min 30 s
